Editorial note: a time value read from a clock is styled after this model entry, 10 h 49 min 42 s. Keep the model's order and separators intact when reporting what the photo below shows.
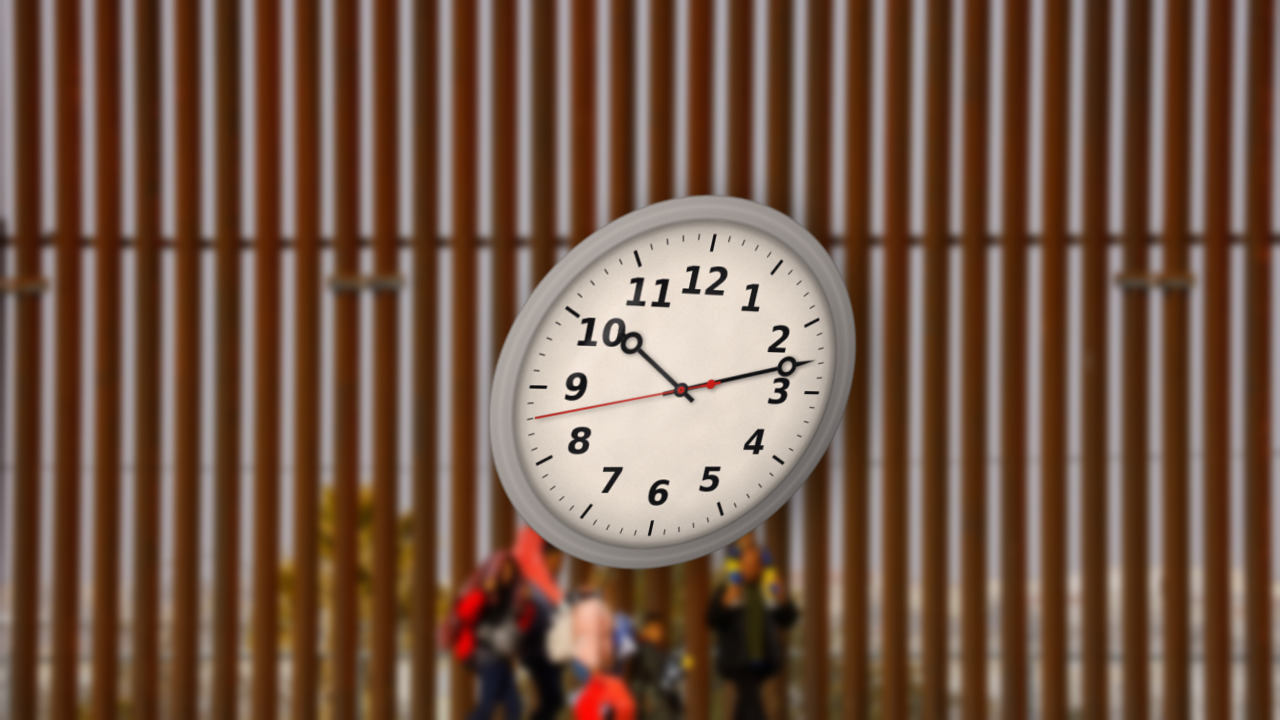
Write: 10 h 12 min 43 s
